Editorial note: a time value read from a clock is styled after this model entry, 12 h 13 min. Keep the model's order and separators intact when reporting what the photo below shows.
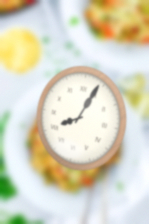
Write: 8 h 04 min
